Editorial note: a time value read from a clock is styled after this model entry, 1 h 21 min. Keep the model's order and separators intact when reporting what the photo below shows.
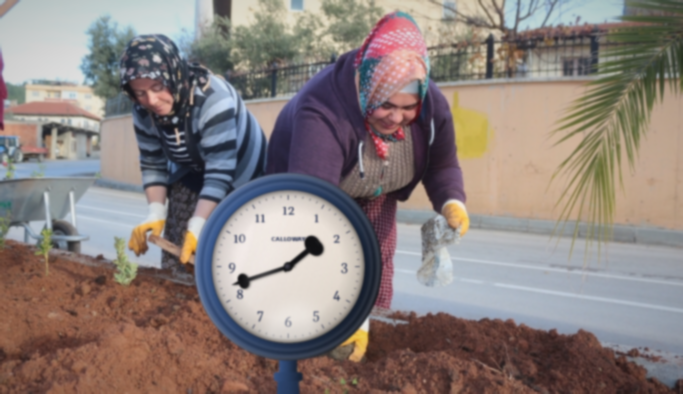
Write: 1 h 42 min
